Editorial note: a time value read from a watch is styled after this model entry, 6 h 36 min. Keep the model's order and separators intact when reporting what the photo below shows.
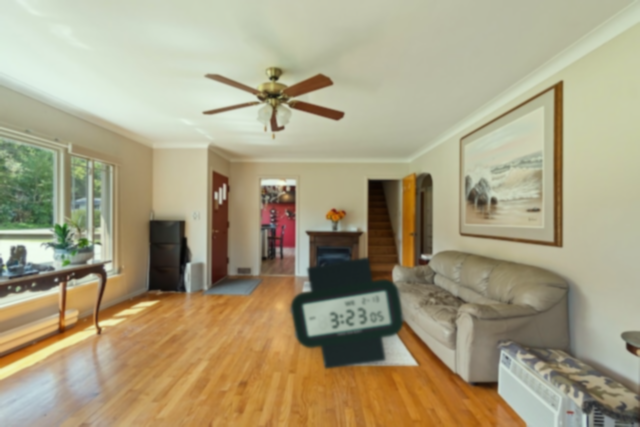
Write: 3 h 23 min
